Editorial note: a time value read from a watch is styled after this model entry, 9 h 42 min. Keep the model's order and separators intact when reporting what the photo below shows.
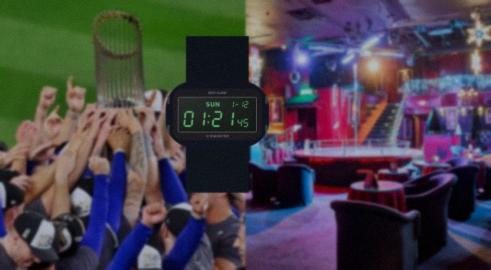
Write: 1 h 21 min
